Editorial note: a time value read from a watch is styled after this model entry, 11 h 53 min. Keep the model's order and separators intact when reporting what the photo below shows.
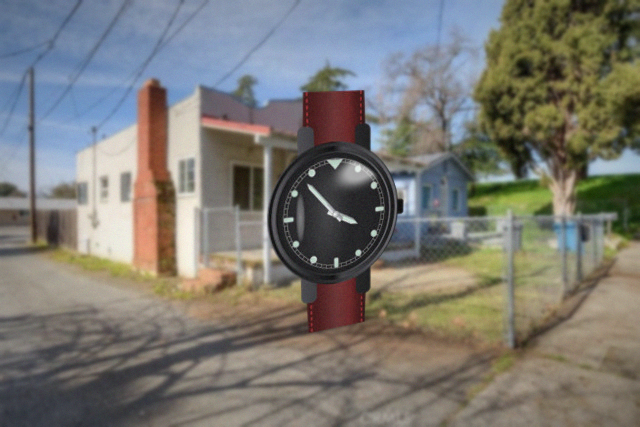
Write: 3 h 53 min
